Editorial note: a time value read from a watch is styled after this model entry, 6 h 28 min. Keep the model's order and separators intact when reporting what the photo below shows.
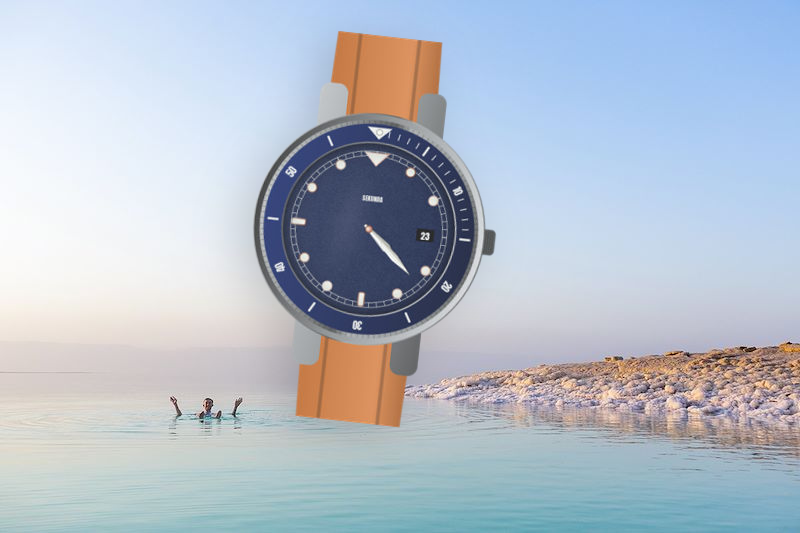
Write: 4 h 22 min
